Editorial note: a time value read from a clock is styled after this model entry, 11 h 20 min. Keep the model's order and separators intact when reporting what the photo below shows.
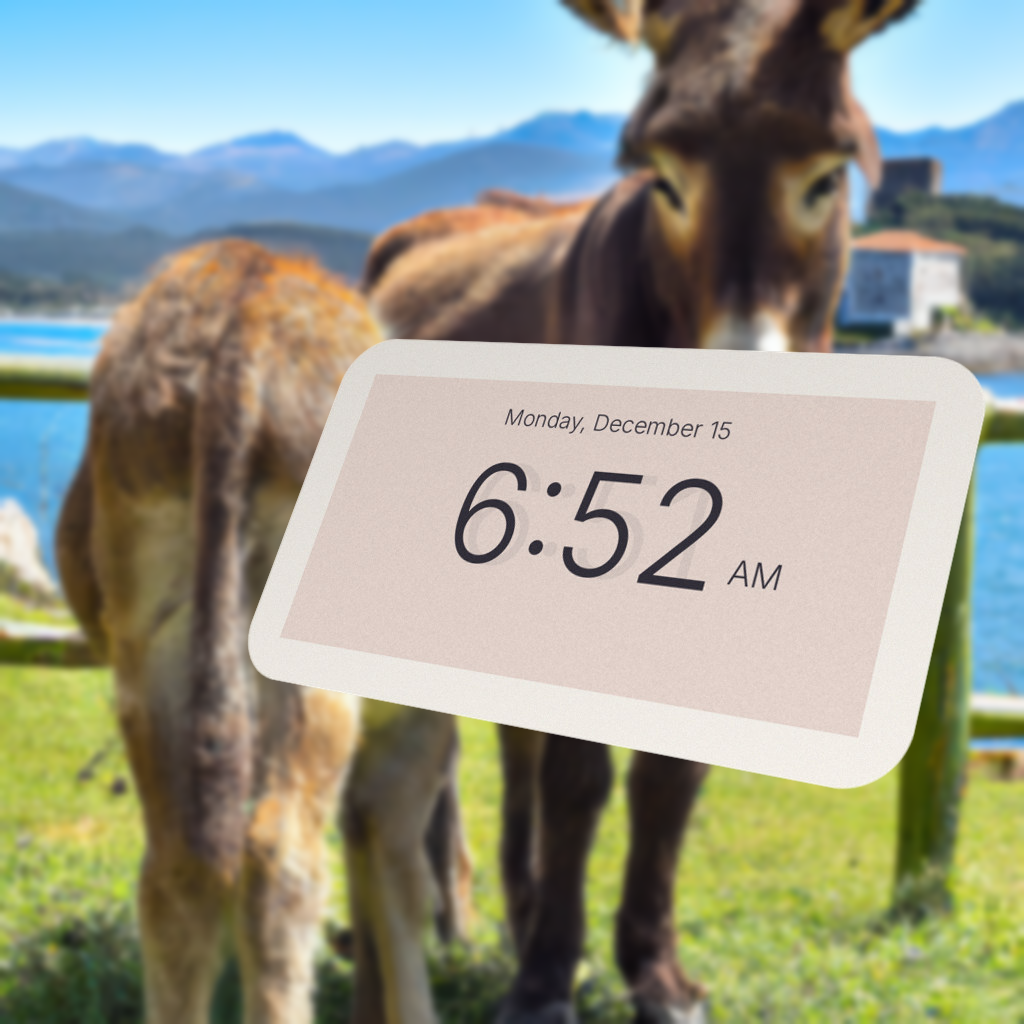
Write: 6 h 52 min
